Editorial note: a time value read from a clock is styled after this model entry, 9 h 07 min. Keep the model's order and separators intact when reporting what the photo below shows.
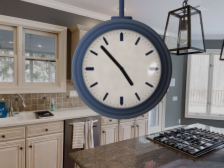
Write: 4 h 53 min
